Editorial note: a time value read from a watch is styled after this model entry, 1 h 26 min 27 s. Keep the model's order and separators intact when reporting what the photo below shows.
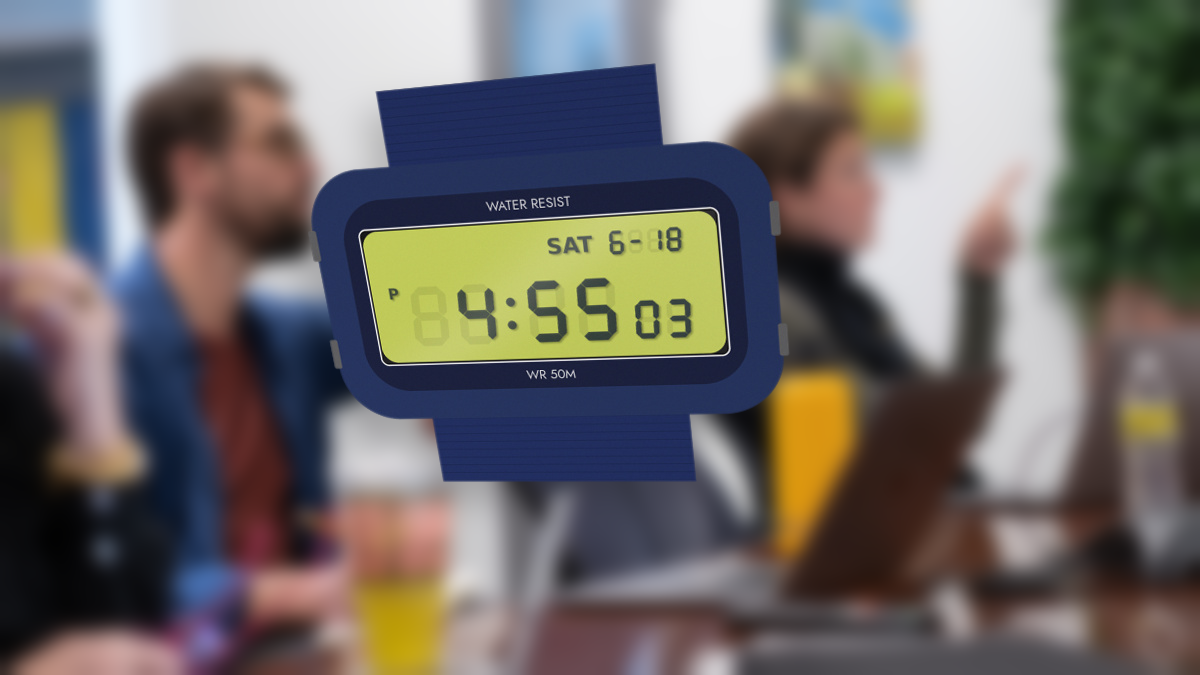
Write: 4 h 55 min 03 s
